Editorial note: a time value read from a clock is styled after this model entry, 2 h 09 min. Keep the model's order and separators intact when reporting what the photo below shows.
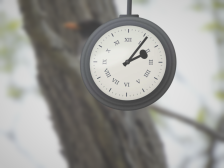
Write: 2 h 06 min
